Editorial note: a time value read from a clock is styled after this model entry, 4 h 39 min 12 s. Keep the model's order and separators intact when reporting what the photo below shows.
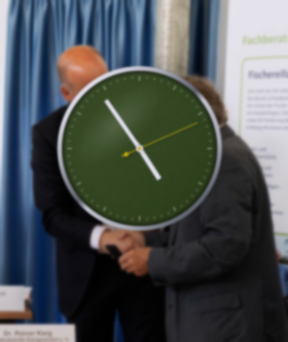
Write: 4 h 54 min 11 s
